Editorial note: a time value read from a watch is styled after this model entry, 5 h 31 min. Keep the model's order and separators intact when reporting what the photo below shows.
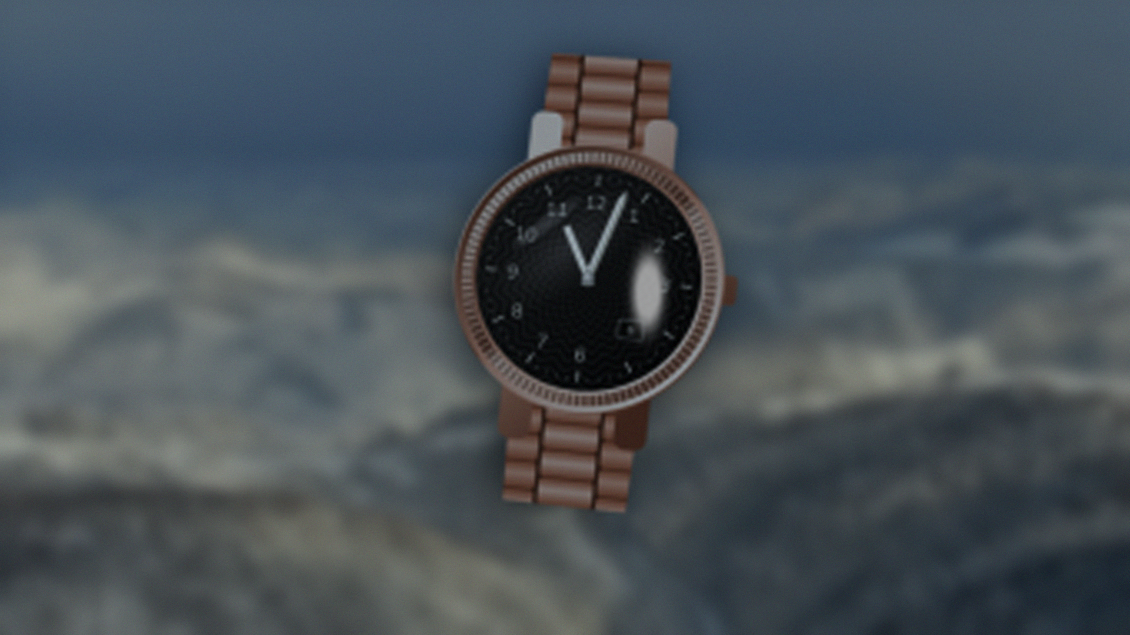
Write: 11 h 03 min
